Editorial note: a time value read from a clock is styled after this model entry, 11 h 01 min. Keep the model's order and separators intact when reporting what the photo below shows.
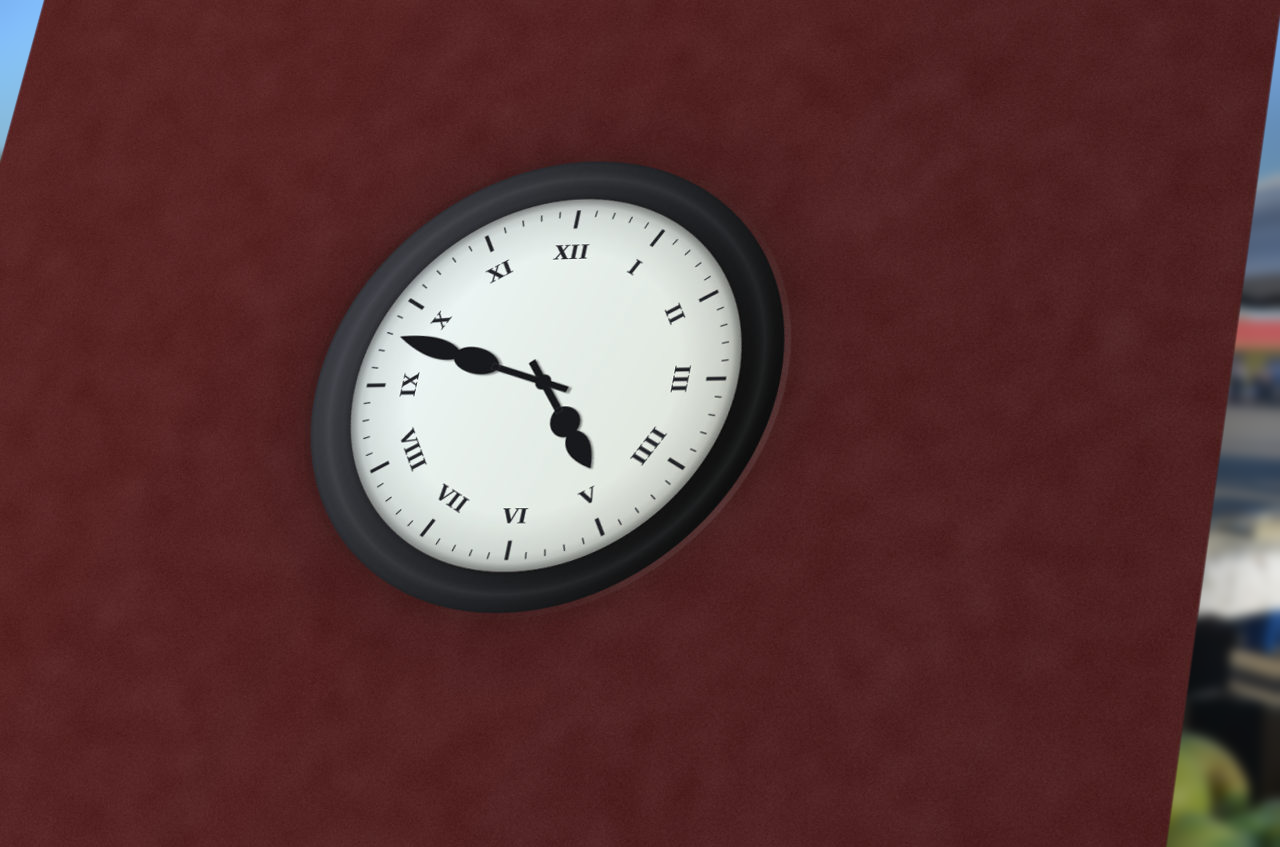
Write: 4 h 48 min
